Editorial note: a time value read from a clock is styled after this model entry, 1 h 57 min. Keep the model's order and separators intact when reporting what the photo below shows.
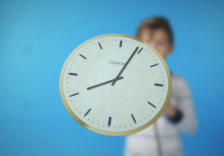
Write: 8 h 04 min
